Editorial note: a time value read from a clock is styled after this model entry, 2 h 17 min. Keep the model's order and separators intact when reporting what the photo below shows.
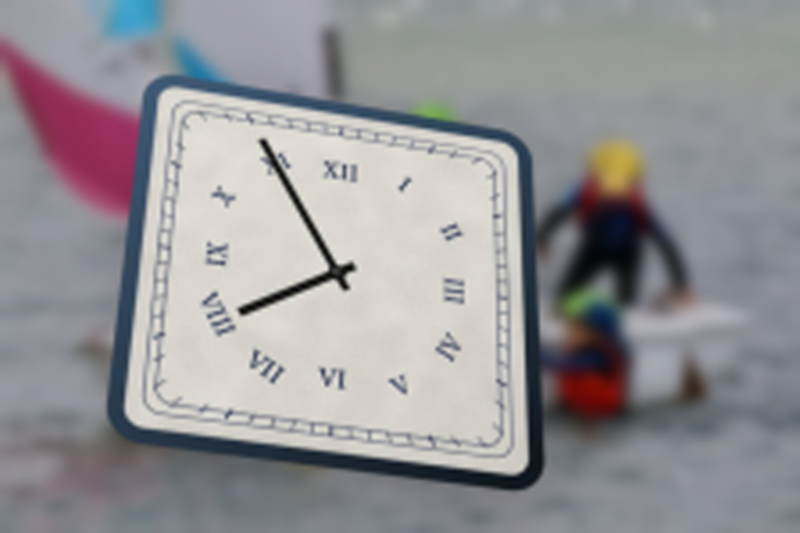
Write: 7 h 55 min
